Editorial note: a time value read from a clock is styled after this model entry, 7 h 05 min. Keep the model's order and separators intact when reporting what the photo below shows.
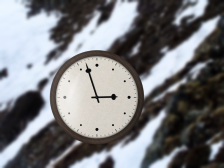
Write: 2 h 57 min
